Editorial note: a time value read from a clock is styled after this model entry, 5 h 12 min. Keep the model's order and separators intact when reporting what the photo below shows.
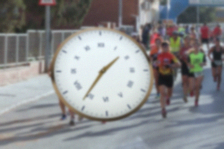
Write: 1 h 36 min
